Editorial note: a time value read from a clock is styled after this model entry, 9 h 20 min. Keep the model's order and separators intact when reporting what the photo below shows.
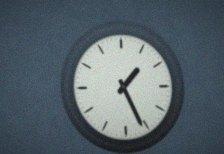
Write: 1 h 26 min
